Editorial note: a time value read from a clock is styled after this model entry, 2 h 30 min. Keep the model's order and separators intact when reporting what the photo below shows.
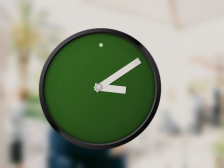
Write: 3 h 09 min
